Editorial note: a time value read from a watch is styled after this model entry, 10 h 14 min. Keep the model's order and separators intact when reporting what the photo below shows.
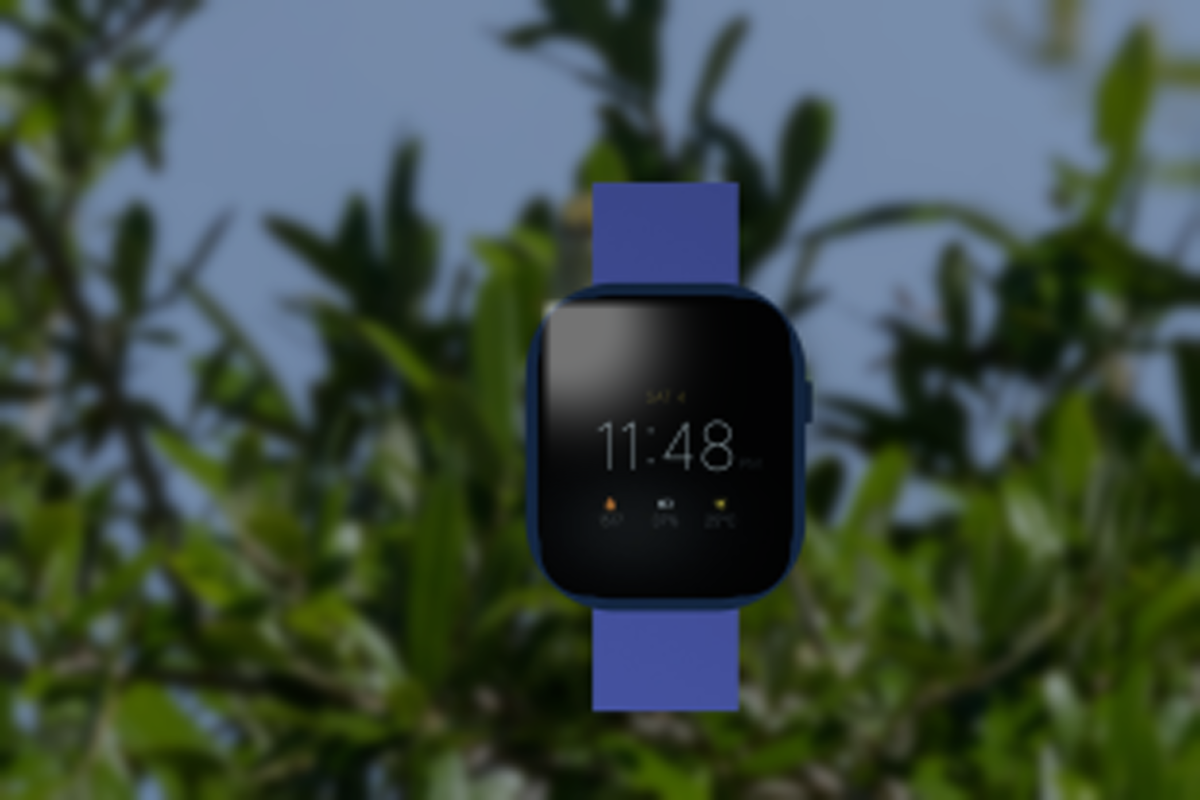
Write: 11 h 48 min
